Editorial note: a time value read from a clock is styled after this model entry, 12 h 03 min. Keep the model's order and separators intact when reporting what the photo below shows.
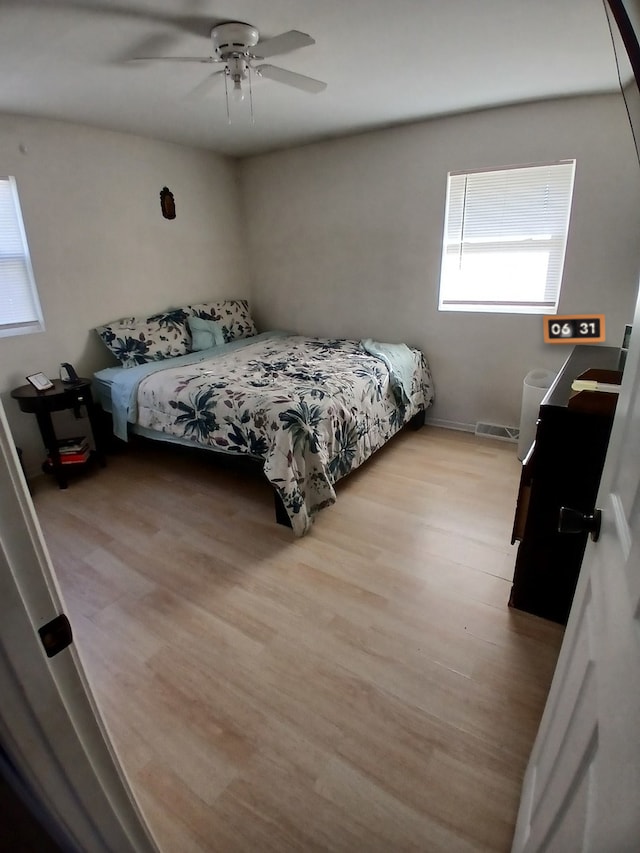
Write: 6 h 31 min
